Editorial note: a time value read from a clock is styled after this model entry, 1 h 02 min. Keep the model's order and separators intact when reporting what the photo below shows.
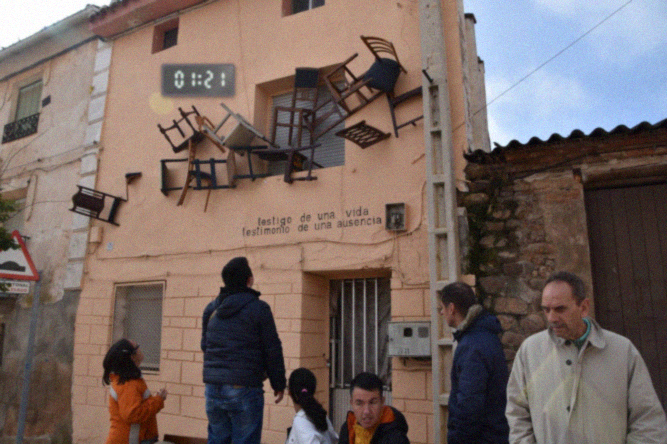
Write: 1 h 21 min
